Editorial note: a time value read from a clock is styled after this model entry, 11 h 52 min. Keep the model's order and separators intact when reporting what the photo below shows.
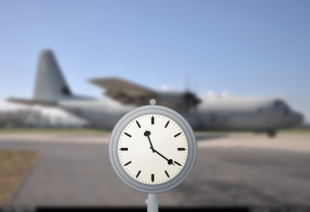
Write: 11 h 21 min
